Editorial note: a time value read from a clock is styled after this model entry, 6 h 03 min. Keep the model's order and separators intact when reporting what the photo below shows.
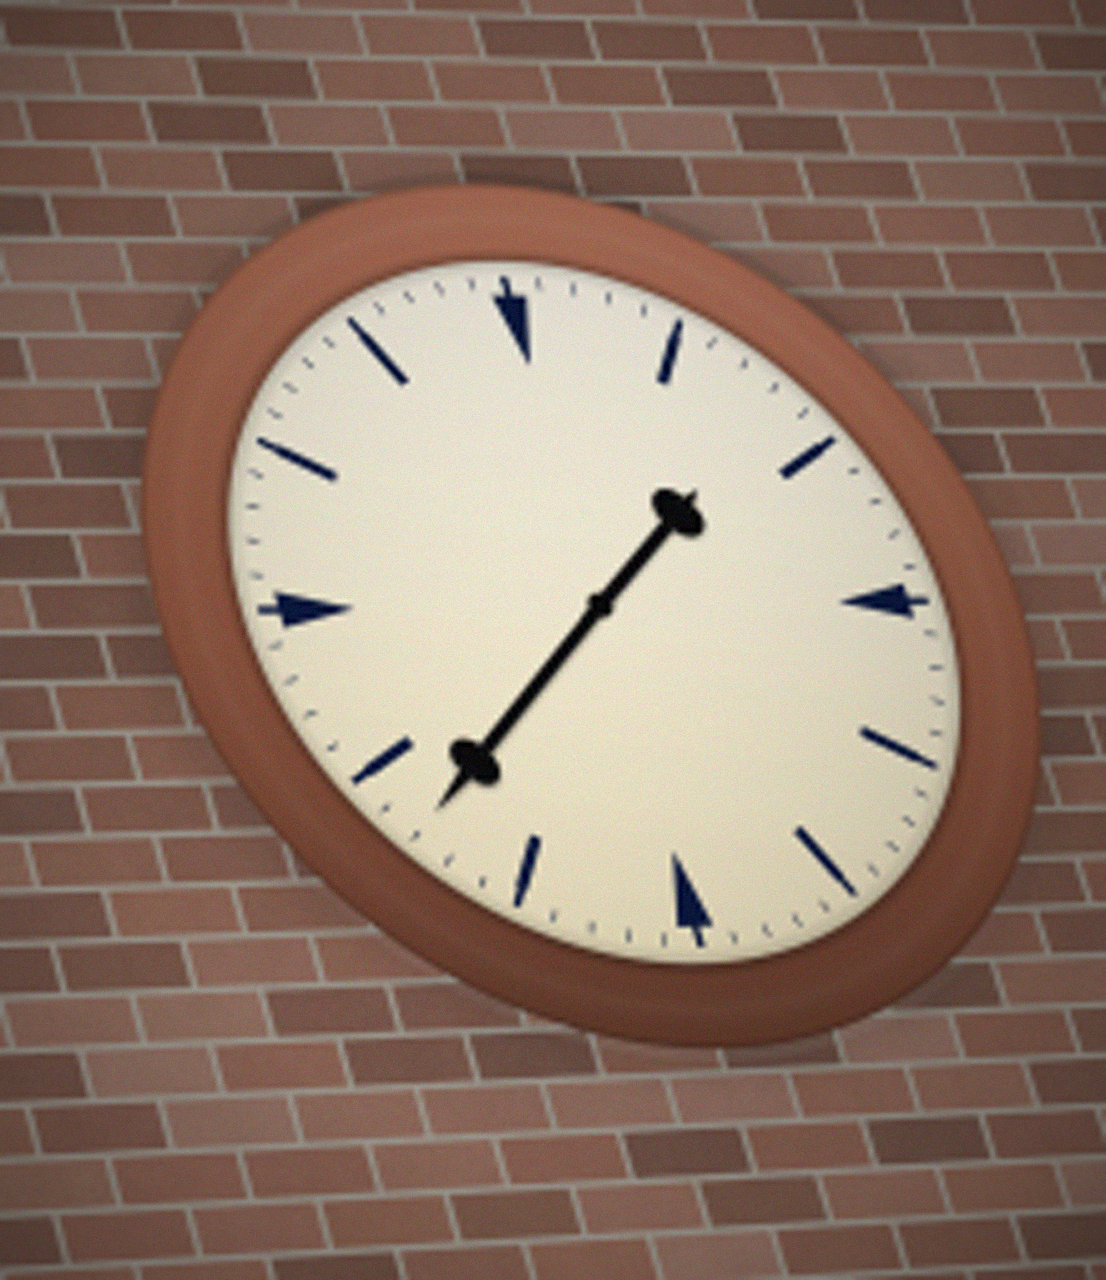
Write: 1 h 38 min
